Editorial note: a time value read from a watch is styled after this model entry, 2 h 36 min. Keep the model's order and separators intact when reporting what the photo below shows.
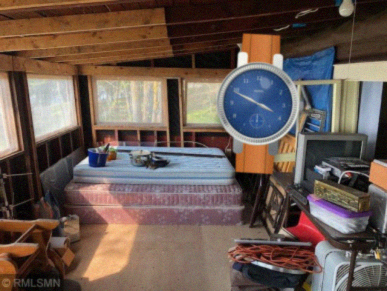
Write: 3 h 49 min
